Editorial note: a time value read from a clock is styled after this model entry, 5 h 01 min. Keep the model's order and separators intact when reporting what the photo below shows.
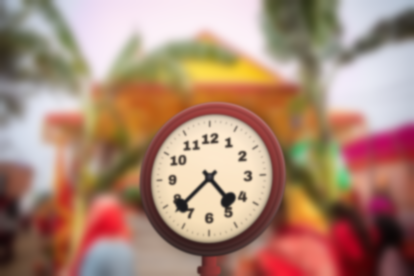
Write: 4 h 38 min
